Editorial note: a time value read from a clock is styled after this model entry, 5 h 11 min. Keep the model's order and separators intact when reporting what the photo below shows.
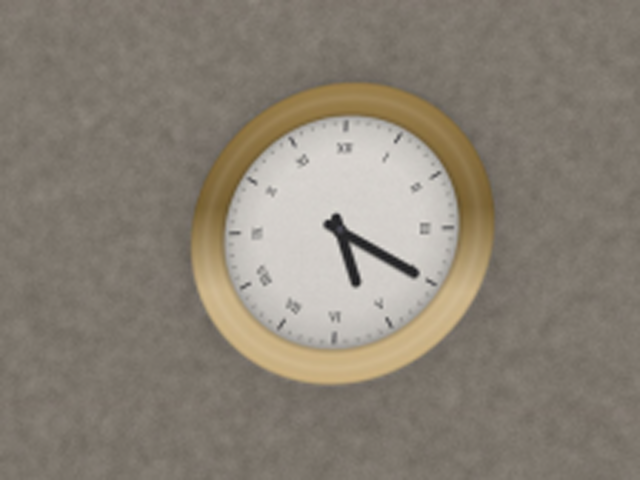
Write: 5 h 20 min
